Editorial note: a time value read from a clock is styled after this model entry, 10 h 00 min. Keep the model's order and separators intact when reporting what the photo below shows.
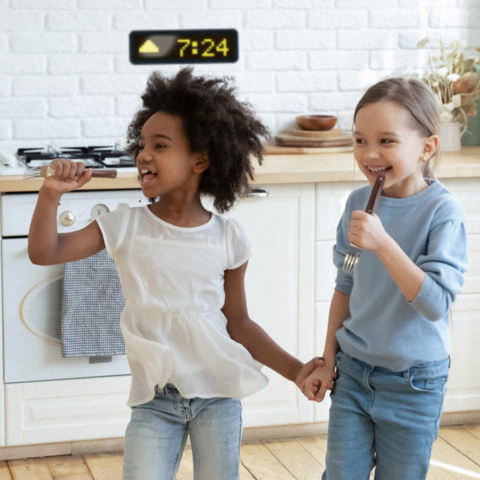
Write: 7 h 24 min
